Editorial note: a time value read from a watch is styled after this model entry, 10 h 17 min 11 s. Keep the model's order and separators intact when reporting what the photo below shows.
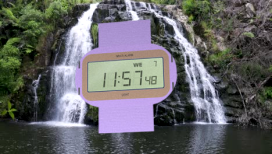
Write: 11 h 57 min 48 s
